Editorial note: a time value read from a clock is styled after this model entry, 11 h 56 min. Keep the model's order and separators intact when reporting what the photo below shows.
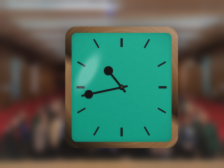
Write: 10 h 43 min
